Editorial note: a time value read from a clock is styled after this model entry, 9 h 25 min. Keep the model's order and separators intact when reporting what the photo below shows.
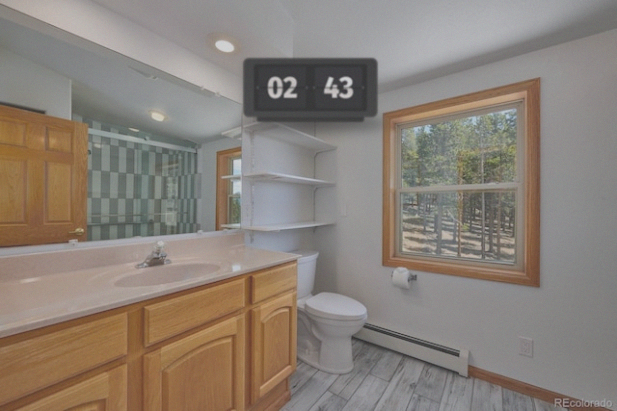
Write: 2 h 43 min
